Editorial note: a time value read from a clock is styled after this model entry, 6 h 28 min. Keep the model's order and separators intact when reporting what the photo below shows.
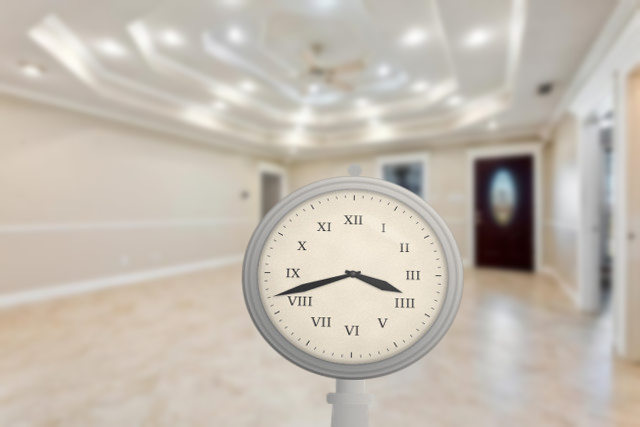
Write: 3 h 42 min
